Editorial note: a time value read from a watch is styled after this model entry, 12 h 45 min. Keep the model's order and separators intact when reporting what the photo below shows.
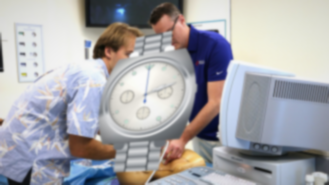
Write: 2 h 12 min
